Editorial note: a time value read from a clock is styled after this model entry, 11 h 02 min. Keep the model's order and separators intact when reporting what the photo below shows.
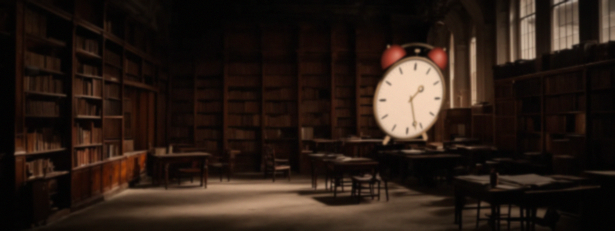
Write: 1 h 27 min
